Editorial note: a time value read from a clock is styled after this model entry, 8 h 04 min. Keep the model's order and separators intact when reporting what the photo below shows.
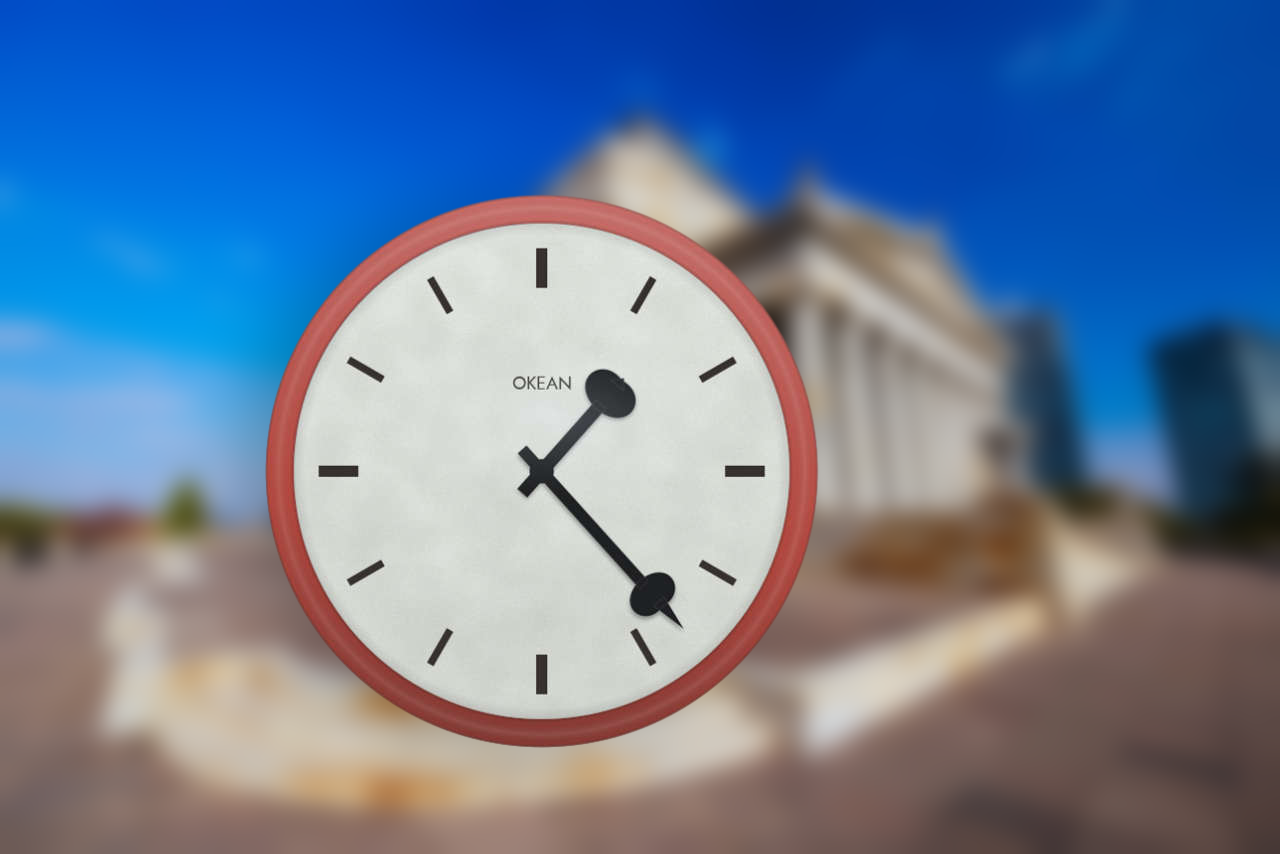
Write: 1 h 23 min
